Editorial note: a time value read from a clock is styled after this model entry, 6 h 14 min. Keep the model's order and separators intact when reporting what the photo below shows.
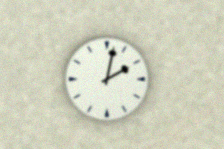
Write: 2 h 02 min
